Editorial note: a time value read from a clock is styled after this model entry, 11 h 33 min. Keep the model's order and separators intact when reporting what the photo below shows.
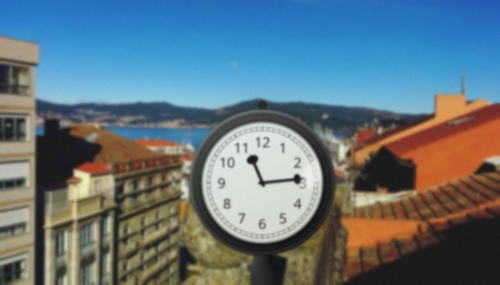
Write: 11 h 14 min
